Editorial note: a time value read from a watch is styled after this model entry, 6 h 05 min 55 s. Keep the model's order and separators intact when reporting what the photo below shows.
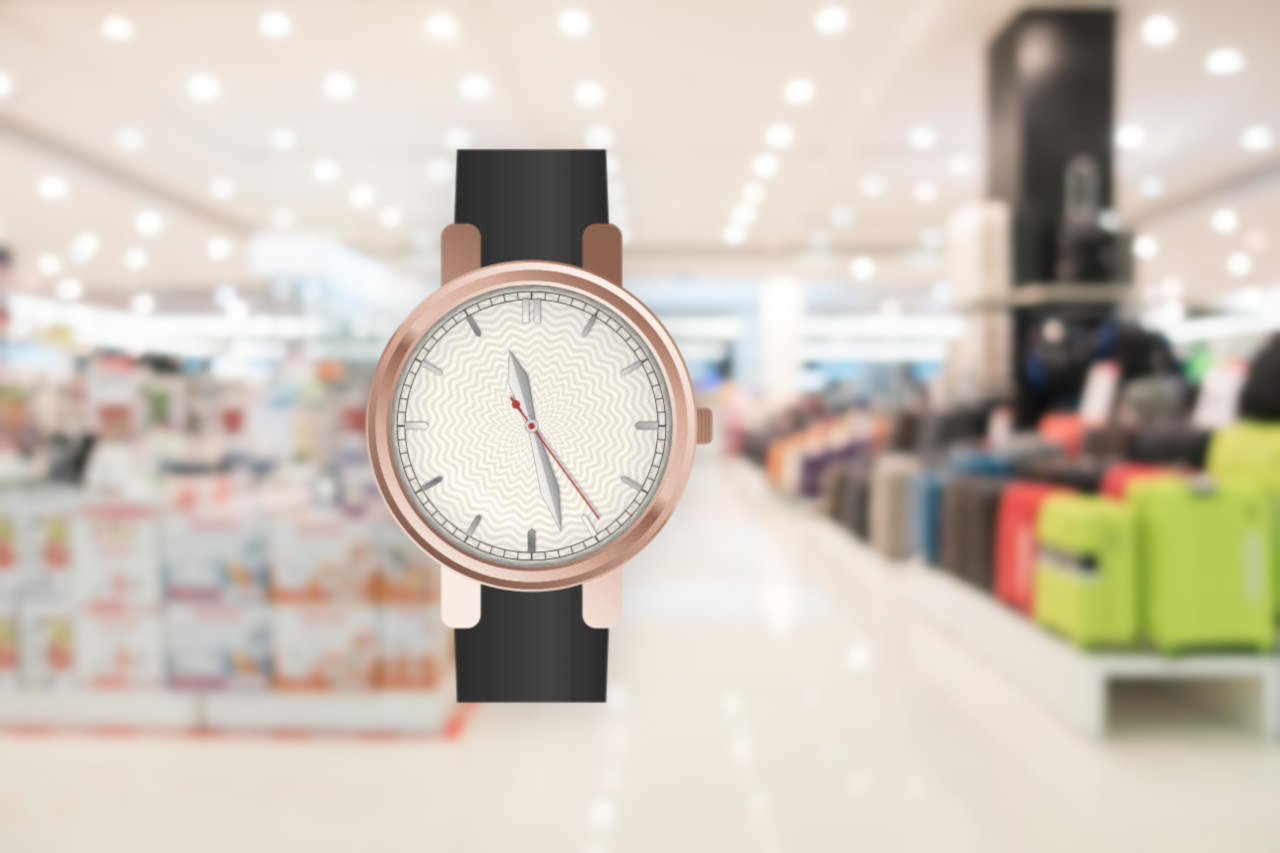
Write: 11 h 27 min 24 s
